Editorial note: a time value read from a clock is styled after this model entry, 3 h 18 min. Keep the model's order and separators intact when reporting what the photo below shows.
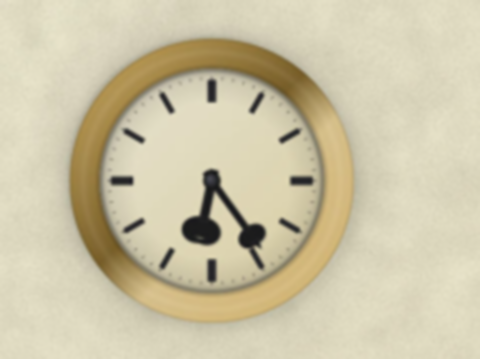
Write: 6 h 24 min
